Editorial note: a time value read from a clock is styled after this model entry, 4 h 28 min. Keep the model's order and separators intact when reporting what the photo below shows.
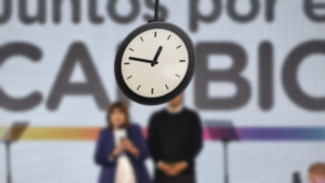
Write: 12 h 47 min
